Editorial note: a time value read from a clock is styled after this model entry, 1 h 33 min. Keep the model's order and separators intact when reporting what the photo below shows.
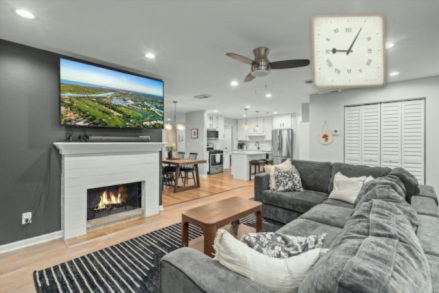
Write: 9 h 05 min
